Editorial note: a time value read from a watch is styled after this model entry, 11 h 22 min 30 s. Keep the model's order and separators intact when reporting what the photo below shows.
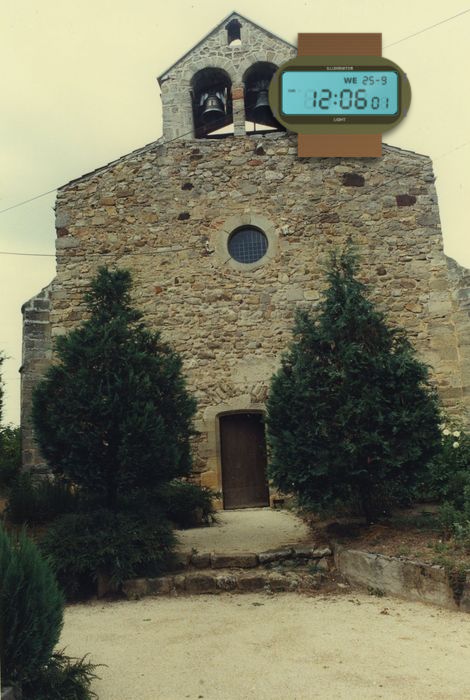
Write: 12 h 06 min 01 s
